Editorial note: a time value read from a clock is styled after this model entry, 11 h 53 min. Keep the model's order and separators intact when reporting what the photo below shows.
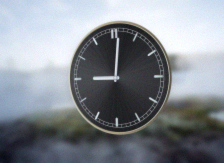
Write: 9 h 01 min
